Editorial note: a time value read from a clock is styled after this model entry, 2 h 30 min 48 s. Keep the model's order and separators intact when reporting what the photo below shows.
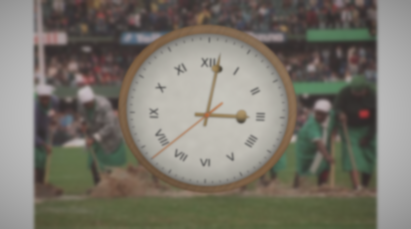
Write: 3 h 01 min 38 s
